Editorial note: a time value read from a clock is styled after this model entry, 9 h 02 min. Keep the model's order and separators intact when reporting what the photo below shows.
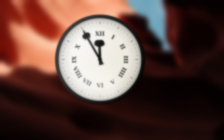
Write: 11 h 55 min
